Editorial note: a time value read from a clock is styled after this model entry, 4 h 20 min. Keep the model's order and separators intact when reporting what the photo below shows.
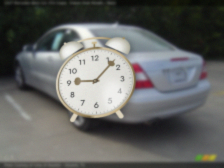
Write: 9 h 07 min
